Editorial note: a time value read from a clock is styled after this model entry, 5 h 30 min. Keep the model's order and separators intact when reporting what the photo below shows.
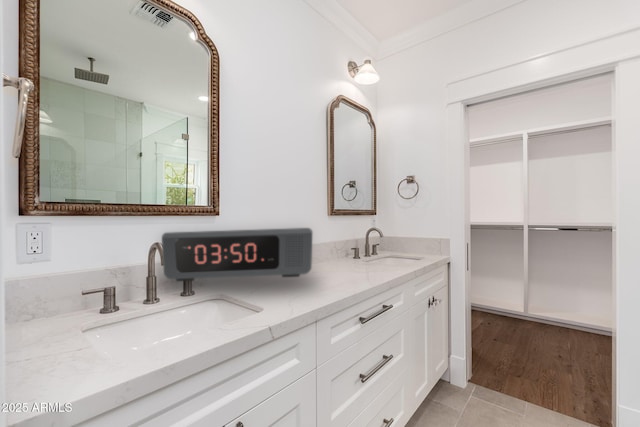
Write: 3 h 50 min
